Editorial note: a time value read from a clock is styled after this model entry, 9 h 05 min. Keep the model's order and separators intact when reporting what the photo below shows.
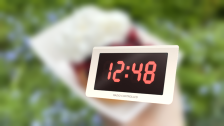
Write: 12 h 48 min
